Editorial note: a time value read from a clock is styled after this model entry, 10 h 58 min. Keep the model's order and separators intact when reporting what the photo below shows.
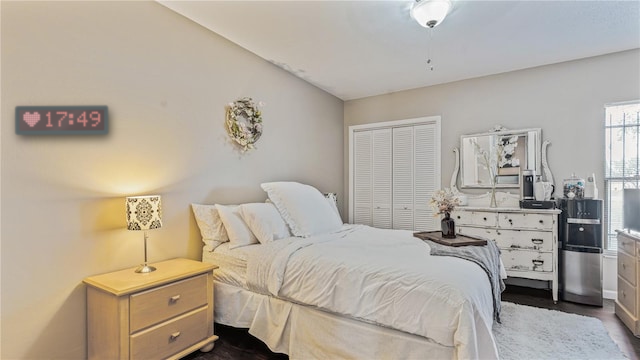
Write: 17 h 49 min
